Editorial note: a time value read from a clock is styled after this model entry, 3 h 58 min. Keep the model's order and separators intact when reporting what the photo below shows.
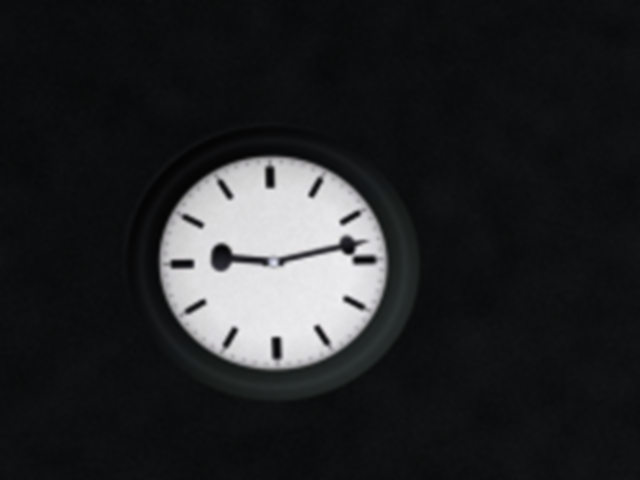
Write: 9 h 13 min
